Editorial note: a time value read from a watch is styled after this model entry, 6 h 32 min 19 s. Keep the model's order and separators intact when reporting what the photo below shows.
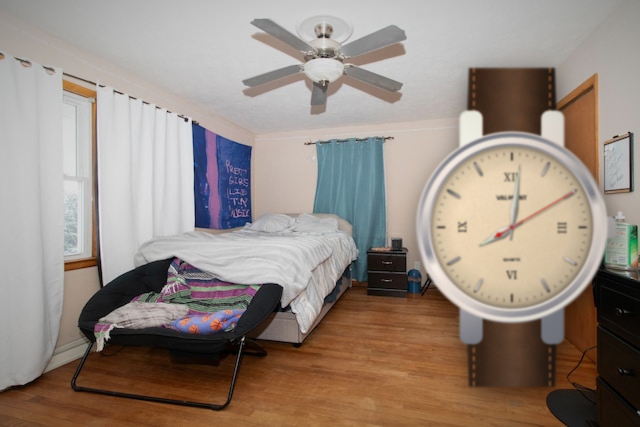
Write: 8 h 01 min 10 s
